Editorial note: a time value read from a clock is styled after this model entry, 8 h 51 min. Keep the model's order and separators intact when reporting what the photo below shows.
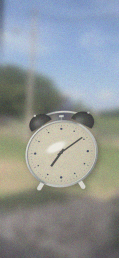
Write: 7 h 09 min
